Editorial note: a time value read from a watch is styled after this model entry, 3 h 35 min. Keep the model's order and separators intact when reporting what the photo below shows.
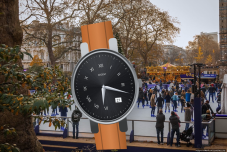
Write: 6 h 18 min
